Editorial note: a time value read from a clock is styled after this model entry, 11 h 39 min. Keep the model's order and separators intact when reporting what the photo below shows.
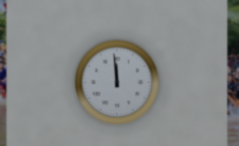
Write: 11 h 59 min
